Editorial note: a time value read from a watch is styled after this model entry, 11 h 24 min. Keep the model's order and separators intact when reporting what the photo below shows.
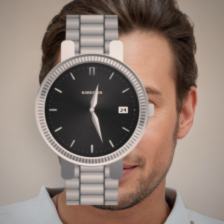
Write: 12 h 27 min
